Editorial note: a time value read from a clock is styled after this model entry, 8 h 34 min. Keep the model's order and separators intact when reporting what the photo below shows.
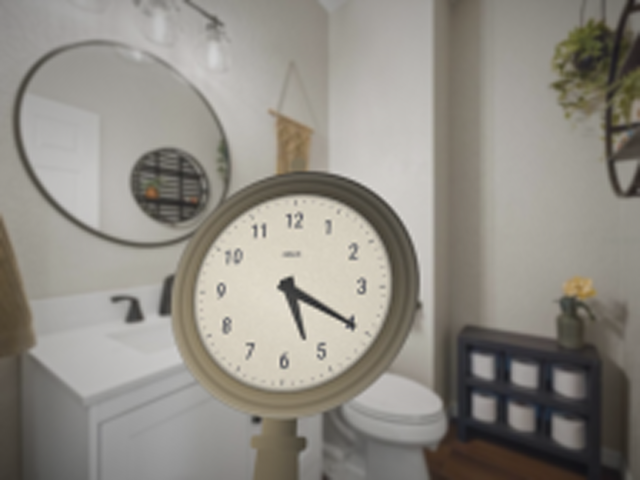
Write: 5 h 20 min
